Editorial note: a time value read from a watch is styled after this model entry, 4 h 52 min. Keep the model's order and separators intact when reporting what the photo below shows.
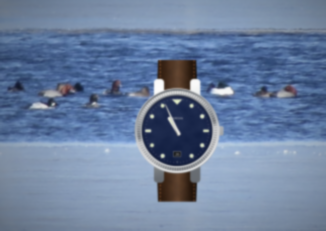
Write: 10 h 56 min
